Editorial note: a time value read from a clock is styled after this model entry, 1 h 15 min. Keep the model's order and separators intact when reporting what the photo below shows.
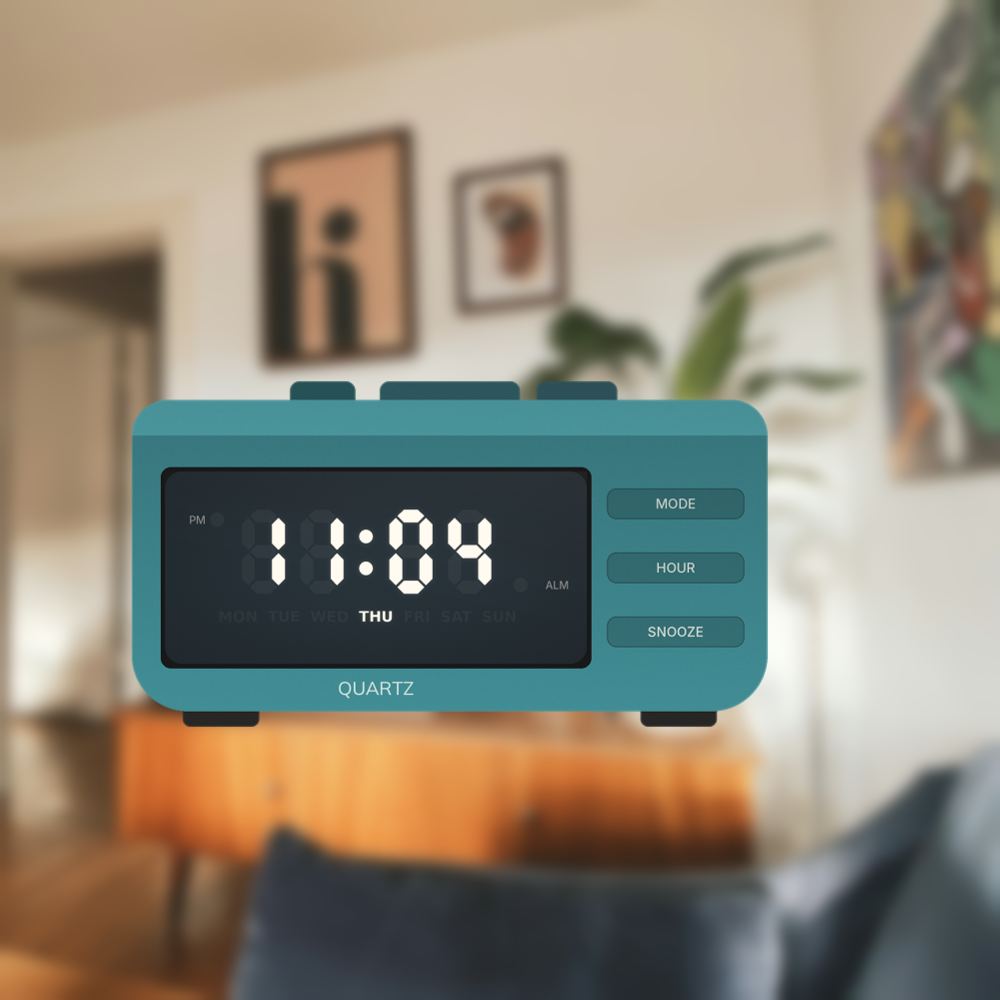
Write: 11 h 04 min
